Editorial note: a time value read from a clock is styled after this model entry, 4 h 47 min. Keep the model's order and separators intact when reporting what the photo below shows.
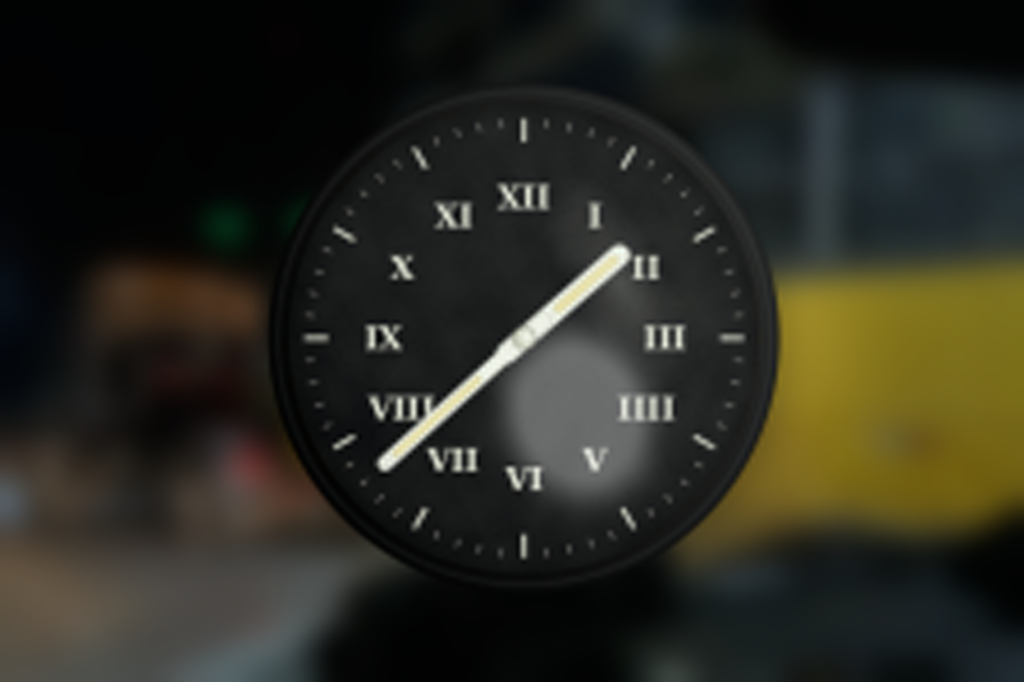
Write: 1 h 38 min
